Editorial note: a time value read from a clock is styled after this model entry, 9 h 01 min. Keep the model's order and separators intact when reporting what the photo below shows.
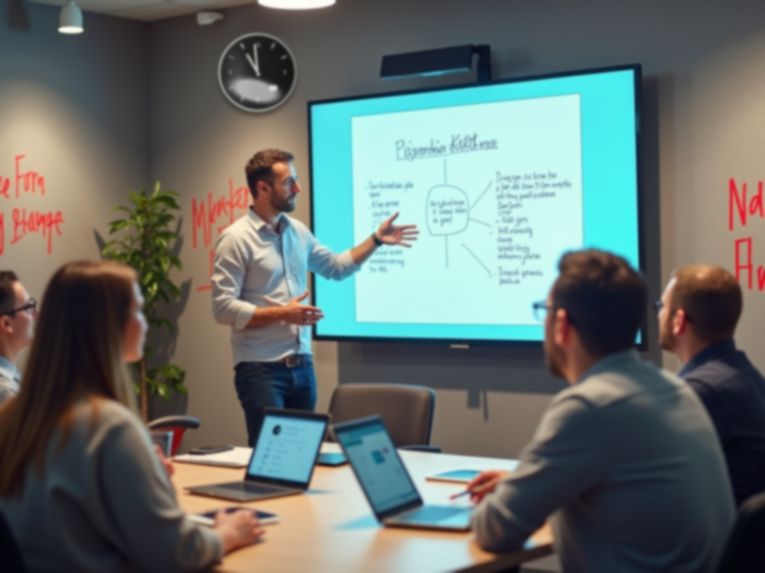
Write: 10 h 59 min
